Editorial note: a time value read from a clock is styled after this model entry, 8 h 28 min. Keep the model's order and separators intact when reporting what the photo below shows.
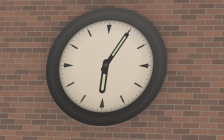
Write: 6 h 05 min
